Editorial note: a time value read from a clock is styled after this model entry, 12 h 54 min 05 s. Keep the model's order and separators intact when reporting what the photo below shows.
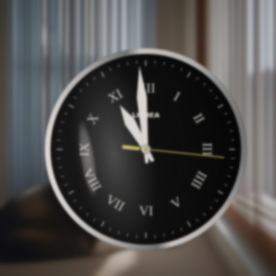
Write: 10 h 59 min 16 s
